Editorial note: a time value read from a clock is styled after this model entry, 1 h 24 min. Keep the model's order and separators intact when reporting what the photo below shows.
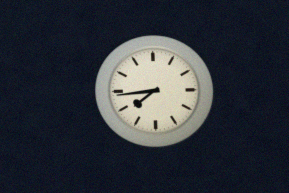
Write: 7 h 44 min
